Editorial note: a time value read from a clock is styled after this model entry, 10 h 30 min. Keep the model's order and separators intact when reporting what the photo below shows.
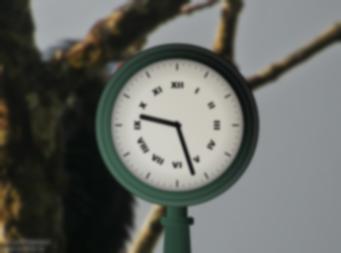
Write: 9 h 27 min
